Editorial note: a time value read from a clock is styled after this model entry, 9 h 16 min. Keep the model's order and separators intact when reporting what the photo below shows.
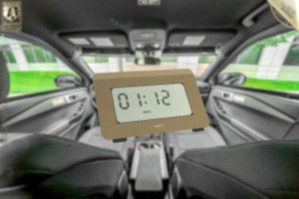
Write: 1 h 12 min
